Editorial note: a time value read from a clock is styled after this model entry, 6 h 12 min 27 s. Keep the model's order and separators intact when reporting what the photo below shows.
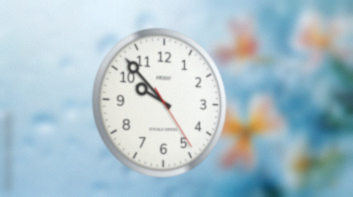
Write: 9 h 52 min 24 s
